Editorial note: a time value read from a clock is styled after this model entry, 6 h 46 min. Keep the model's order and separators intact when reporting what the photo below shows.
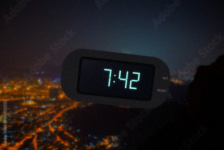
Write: 7 h 42 min
